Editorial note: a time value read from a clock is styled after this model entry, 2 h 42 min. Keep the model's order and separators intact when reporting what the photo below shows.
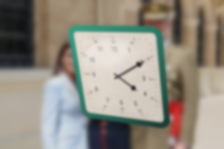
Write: 4 h 10 min
